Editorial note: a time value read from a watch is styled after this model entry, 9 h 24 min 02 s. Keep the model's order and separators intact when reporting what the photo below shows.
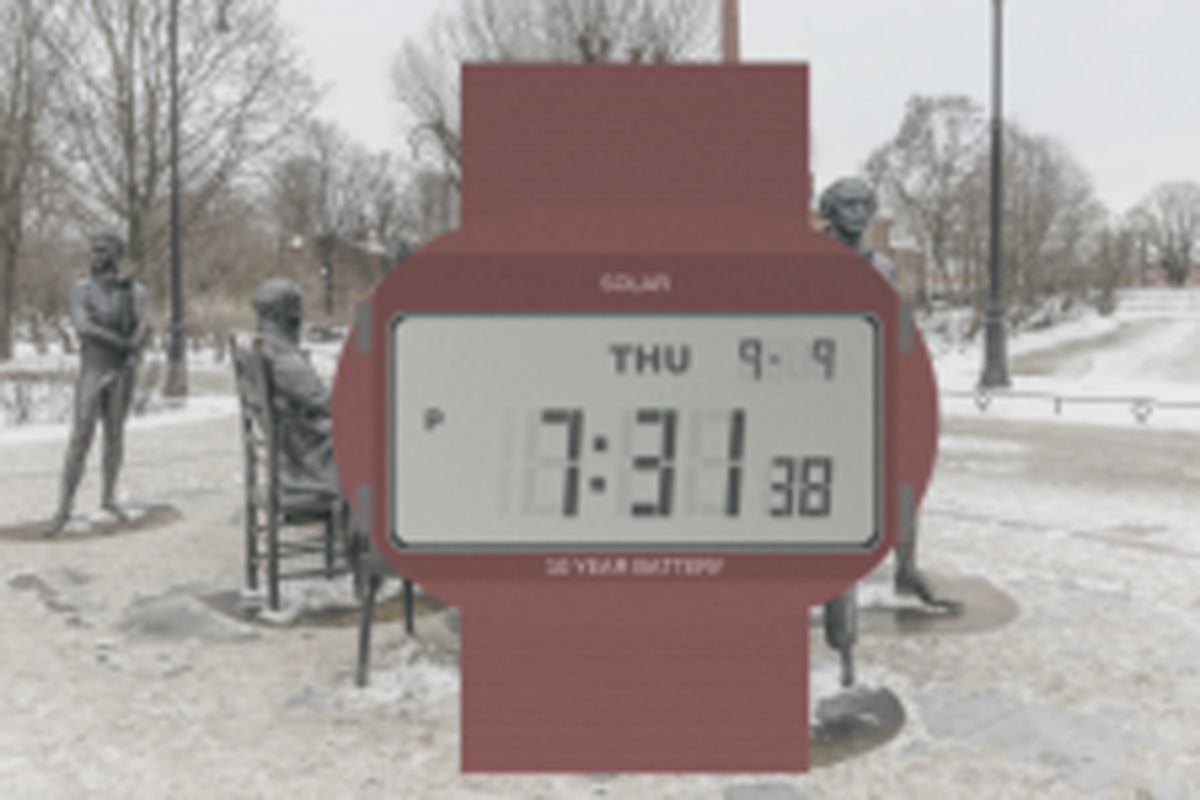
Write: 7 h 31 min 38 s
